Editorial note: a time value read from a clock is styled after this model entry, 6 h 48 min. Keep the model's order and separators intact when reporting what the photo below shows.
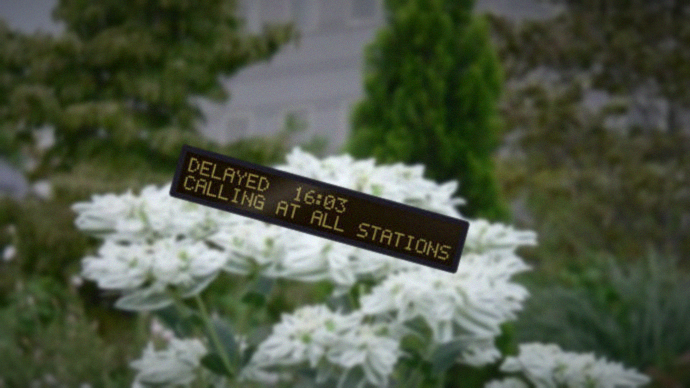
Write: 16 h 03 min
